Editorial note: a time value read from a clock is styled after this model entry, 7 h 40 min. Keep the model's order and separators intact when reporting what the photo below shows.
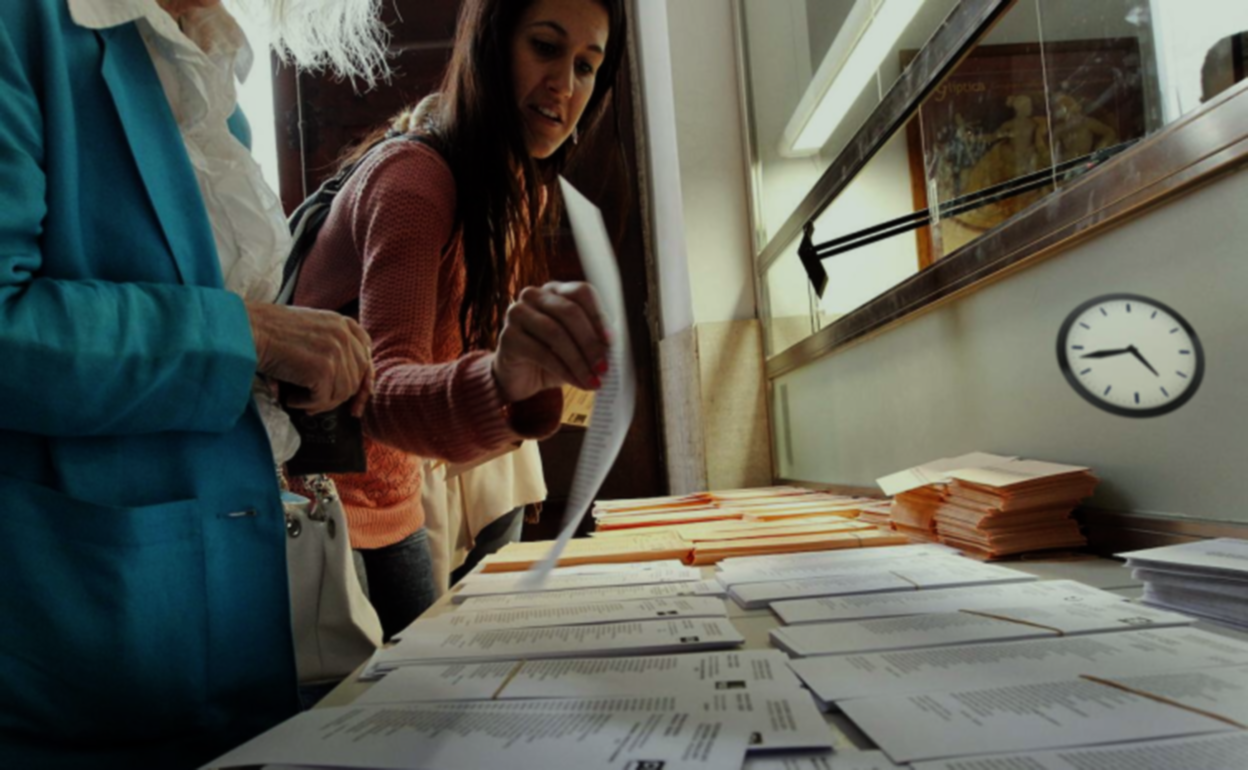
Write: 4 h 43 min
